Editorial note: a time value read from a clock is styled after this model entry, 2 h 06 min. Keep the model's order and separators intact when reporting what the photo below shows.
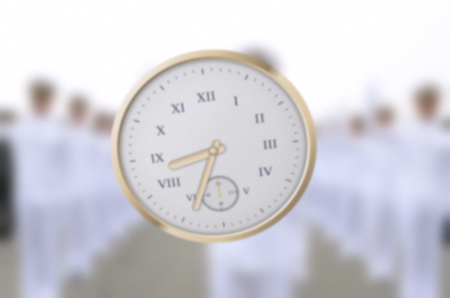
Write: 8 h 34 min
